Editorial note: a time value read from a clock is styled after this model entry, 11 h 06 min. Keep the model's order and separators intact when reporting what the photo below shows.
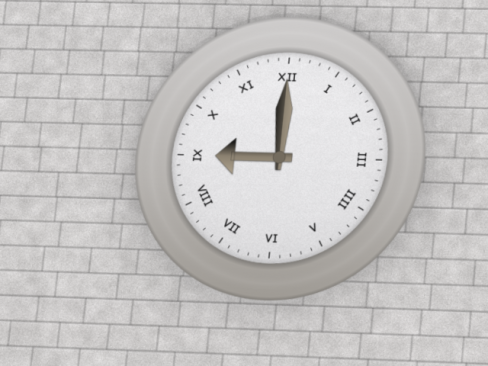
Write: 9 h 00 min
